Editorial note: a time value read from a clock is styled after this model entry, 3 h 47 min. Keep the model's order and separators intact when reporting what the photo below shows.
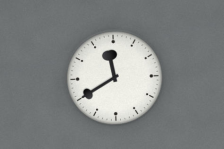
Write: 11 h 40 min
